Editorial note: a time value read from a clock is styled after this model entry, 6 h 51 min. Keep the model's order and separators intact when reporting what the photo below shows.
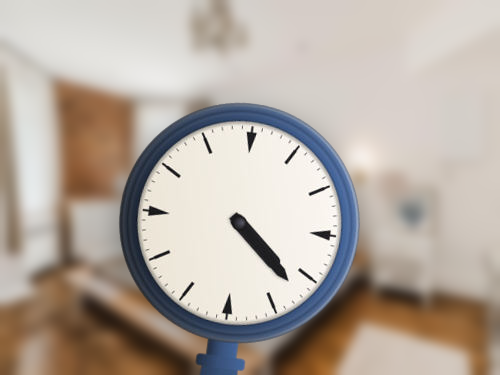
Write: 4 h 22 min
